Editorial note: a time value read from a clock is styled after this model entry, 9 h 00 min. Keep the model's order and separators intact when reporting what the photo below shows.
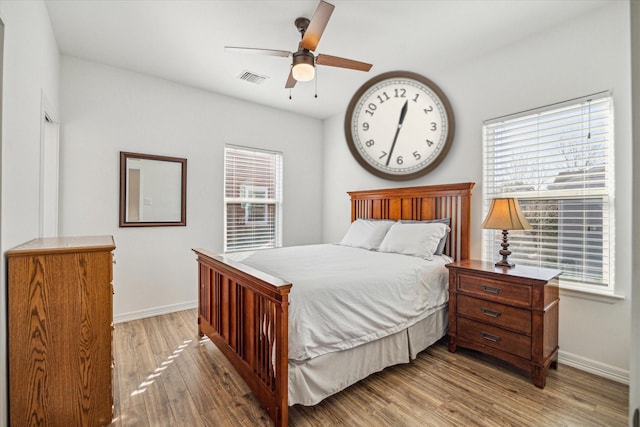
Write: 12 h 33 min
